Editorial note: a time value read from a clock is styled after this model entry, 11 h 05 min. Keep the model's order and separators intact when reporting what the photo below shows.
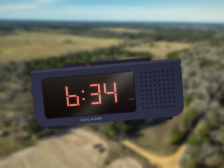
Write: 6 h 34 min
